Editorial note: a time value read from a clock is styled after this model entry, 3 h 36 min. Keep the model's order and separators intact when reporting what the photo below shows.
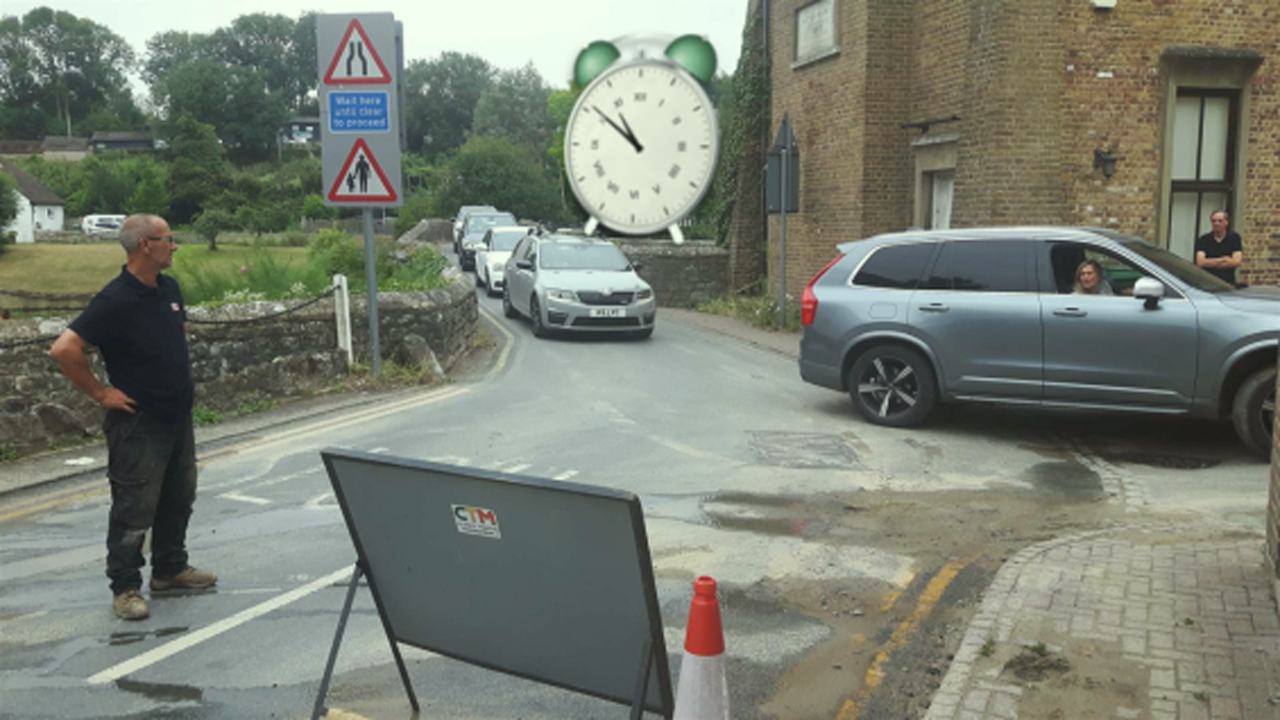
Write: 10 h 51 min
